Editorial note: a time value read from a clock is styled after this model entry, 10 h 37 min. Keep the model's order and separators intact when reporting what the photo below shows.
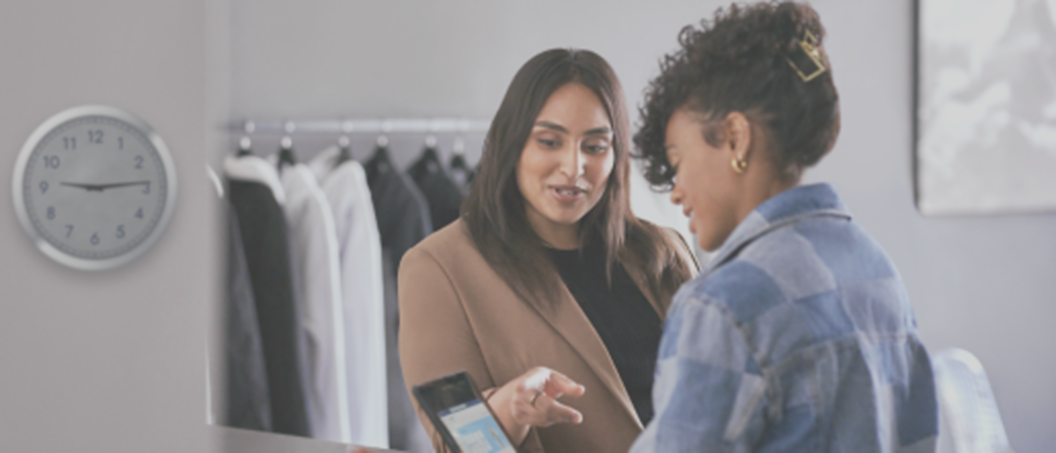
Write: 9 h 14 min
